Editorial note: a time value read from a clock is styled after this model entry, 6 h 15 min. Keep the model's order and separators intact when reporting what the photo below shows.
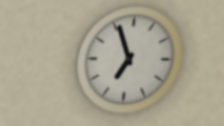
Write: 6 h 56 min
